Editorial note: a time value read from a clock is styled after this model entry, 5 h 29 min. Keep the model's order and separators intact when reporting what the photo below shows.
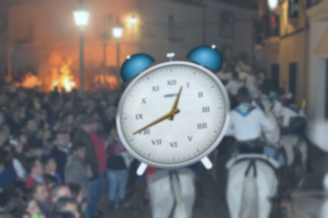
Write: 12 h 41 min
